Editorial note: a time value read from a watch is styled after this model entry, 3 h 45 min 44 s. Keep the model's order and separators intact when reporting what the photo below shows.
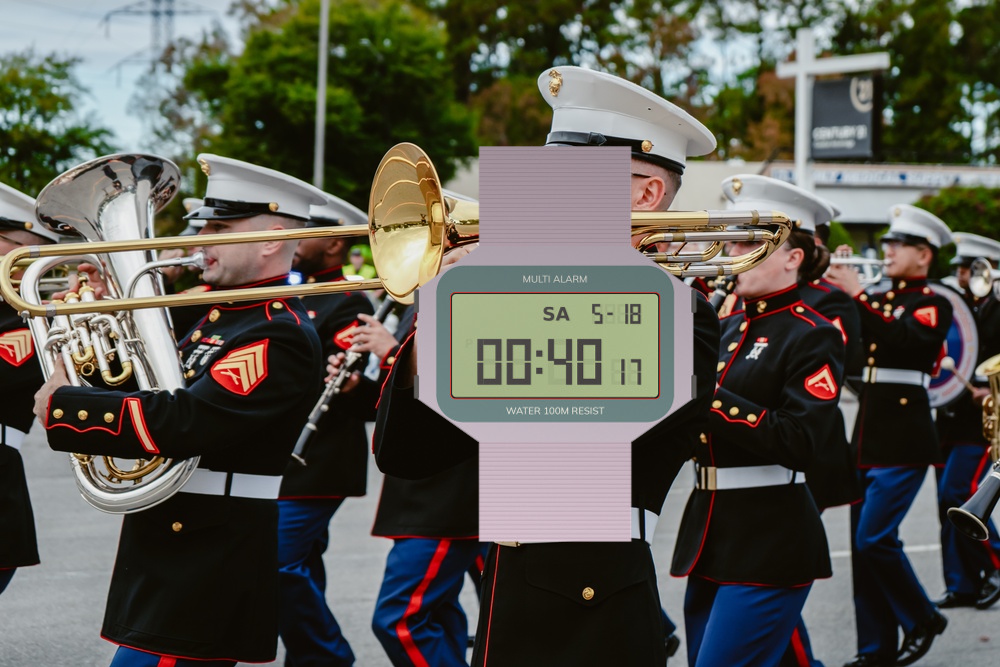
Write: 0 h 40 min 17 s
